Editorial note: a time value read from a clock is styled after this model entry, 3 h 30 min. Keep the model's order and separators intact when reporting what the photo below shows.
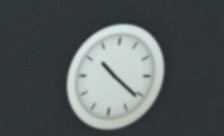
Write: 10 h 21 min
